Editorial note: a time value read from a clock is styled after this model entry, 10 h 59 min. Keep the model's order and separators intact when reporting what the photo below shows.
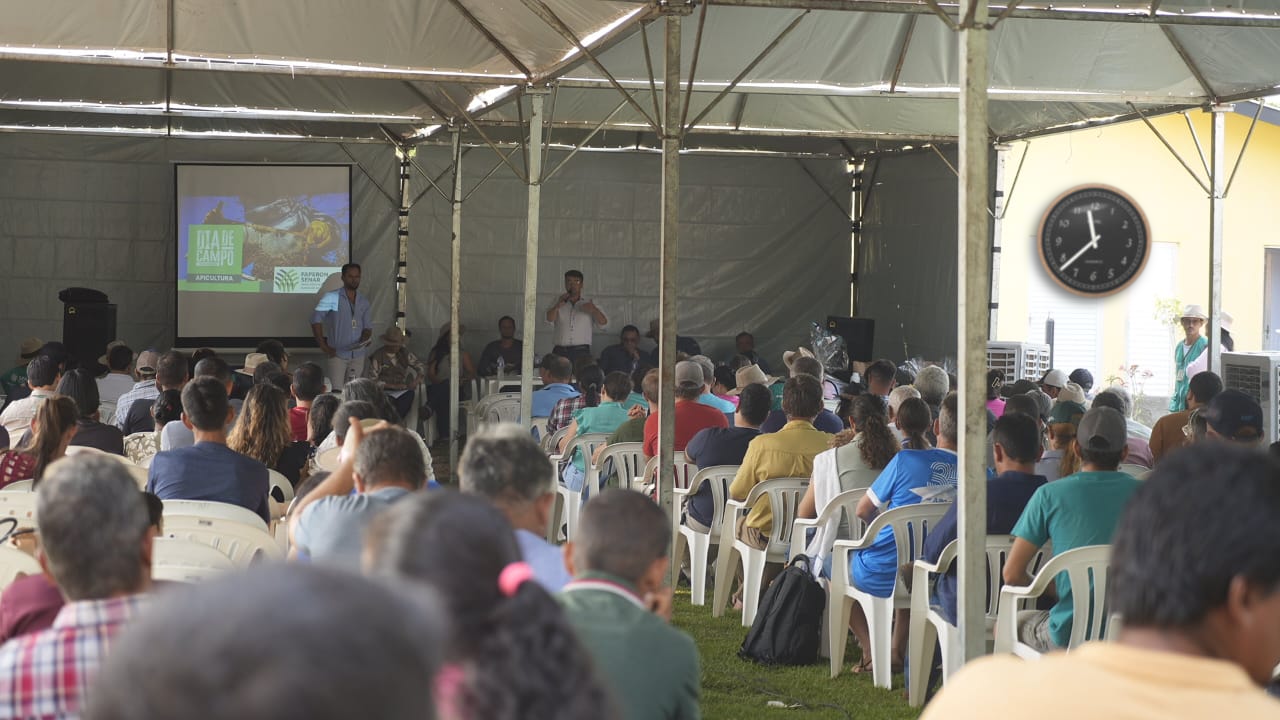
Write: 11 h 38 min
